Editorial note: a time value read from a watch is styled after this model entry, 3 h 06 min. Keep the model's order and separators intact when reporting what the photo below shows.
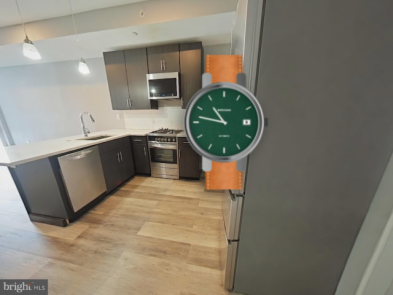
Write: 10 h 47 min
